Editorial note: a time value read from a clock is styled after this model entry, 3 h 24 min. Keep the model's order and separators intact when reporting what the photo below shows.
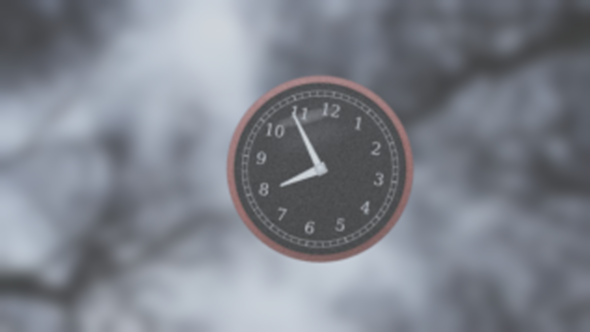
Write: 7 h 54 min
